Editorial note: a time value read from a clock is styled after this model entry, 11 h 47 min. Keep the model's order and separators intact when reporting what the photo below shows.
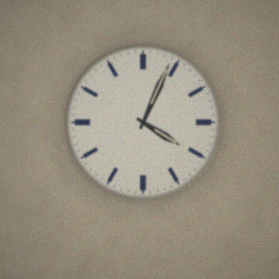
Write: 4 h 04 min
